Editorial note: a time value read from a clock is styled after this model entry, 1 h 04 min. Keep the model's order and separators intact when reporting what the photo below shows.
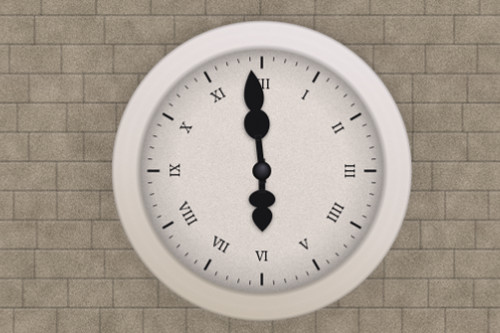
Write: 5 h 59 min
